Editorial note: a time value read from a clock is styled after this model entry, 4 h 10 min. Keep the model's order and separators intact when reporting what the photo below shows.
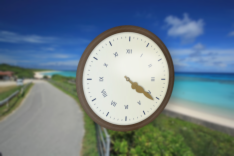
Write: 4 h 21 min
